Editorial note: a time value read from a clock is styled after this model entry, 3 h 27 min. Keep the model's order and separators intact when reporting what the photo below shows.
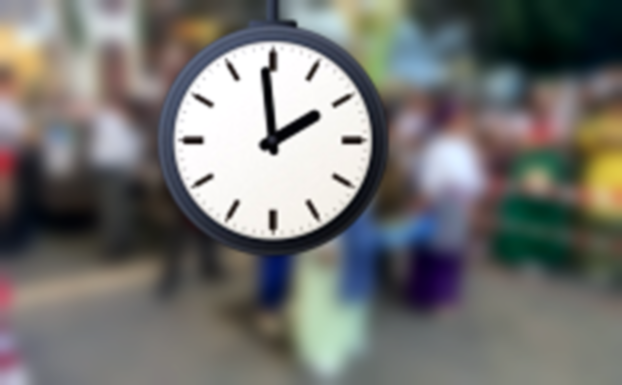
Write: 1 h 59 min
